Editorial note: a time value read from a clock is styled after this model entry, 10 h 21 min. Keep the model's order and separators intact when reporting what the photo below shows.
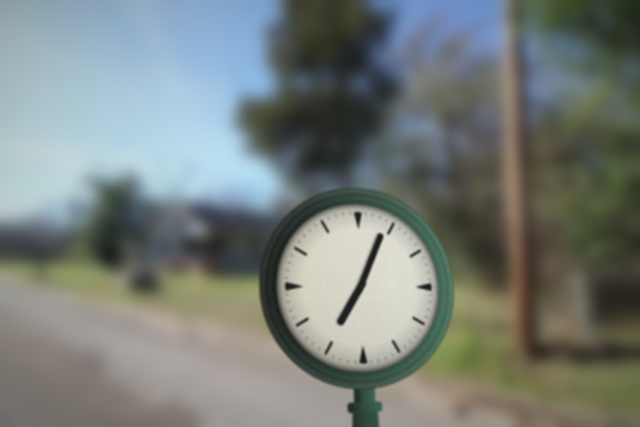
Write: 7 h 04 min
